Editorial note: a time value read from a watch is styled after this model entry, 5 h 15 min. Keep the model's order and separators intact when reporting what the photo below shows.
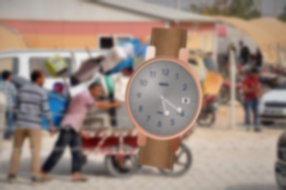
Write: 5 h 20 min
